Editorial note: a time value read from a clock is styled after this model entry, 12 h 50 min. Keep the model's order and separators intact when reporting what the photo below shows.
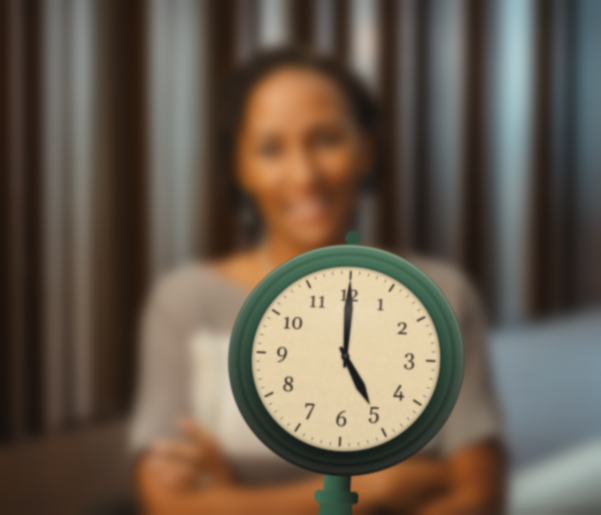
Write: 5 h 00 min
